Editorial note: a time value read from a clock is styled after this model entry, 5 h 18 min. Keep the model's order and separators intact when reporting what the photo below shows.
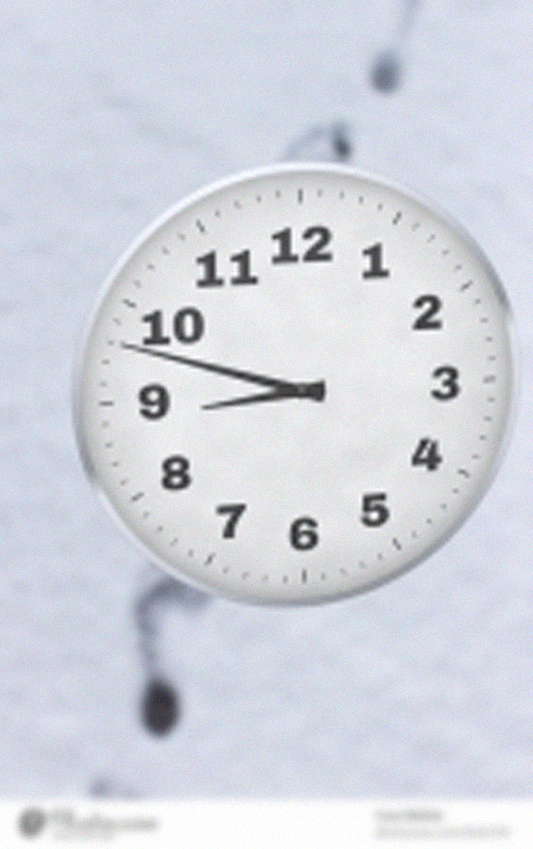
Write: 8 h 48 min
